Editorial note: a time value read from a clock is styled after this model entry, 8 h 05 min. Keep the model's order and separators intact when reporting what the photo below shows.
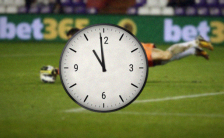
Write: 10 h 59 min
